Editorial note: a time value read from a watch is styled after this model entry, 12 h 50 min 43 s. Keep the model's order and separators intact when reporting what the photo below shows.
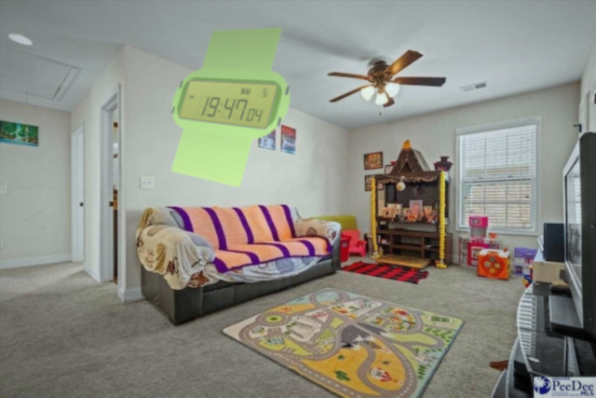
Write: 19 h 47 min 04 s
